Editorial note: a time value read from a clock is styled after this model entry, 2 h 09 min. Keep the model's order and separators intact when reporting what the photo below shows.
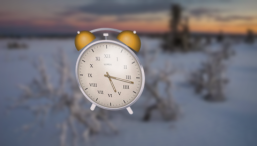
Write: 5 h 17 min
